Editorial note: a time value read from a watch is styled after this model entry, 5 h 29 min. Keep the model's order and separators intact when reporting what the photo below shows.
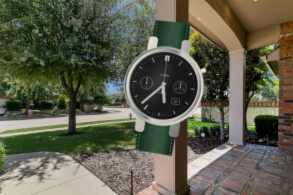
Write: 5 h 37 min
